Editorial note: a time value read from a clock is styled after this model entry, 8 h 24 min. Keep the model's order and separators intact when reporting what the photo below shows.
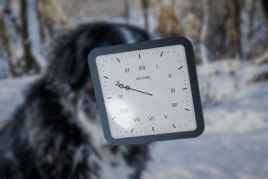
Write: 9 h 49 min
